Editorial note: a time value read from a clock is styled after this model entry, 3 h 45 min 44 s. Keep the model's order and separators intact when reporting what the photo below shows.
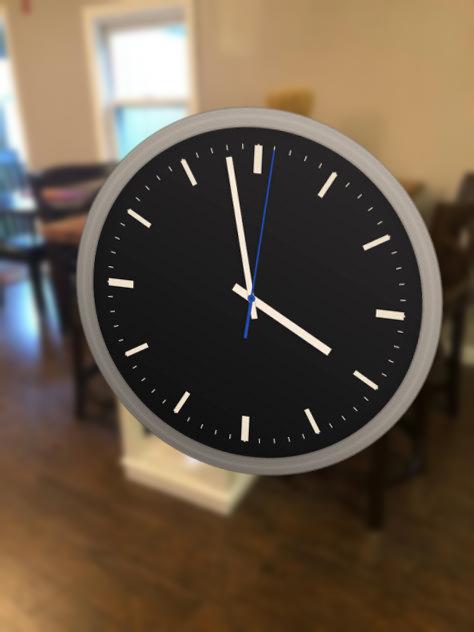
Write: 3 h 58 min 01 s
